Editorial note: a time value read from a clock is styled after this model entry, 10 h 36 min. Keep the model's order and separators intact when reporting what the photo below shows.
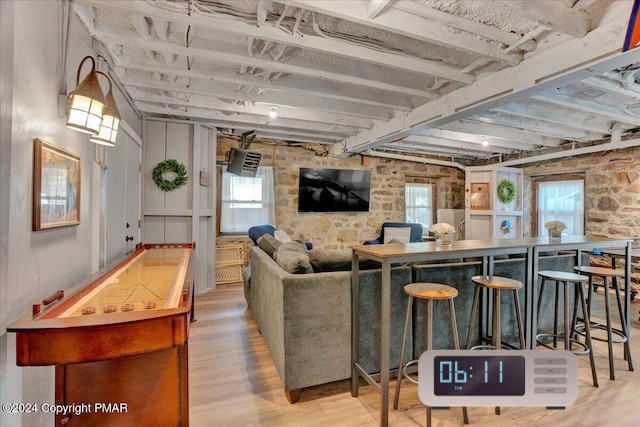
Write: 6 h 11 min
